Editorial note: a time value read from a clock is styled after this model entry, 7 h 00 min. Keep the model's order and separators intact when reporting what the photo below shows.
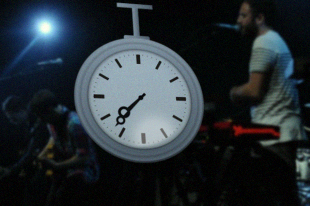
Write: 7 h 37 min
